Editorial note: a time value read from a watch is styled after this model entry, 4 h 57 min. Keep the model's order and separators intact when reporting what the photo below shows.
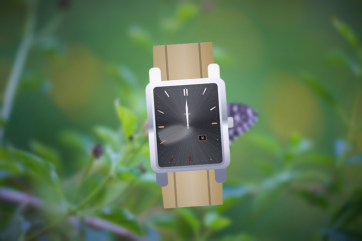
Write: 12 h 00 min
